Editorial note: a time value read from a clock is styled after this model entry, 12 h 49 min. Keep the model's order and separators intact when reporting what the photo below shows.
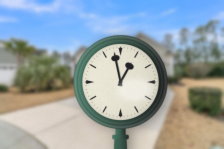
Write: 12 h 58 min
